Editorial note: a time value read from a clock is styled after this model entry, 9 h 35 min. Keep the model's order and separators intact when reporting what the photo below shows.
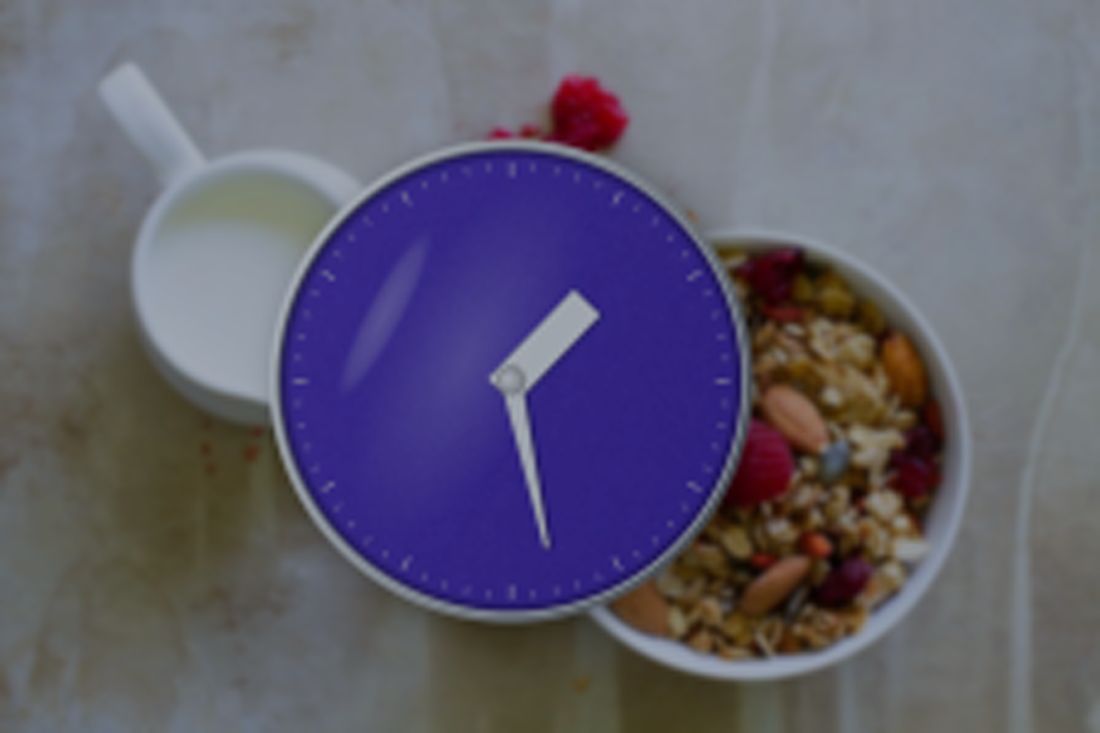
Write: 1 h 28 min
